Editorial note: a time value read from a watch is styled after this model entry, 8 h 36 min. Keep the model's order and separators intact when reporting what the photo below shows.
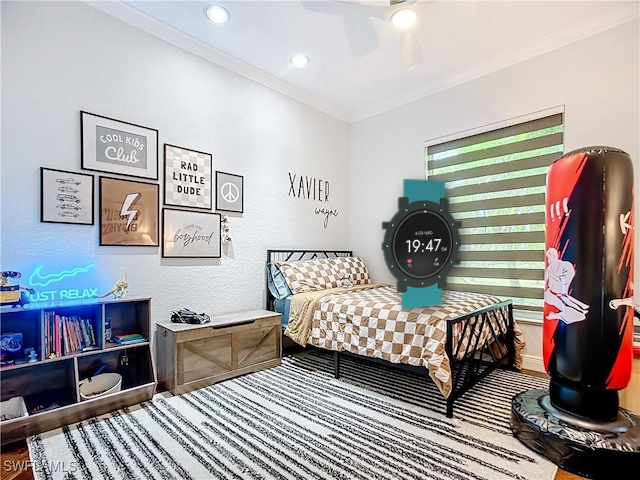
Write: 19 h 47 min
